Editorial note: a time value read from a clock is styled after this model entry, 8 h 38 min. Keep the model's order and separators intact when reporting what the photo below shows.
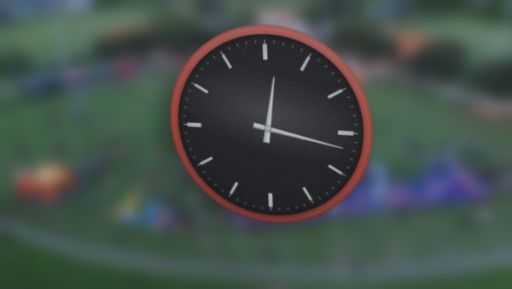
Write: 12 h 17 min
